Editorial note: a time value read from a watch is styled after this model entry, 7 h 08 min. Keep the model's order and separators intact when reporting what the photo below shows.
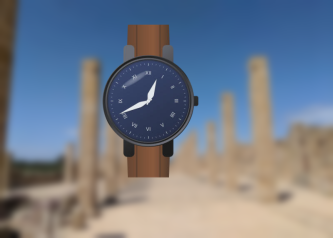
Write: 12 h 41 min
